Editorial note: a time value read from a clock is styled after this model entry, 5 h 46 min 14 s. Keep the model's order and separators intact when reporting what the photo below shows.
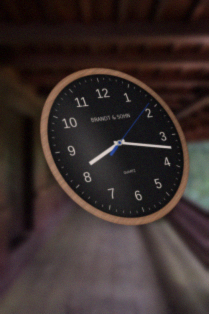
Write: 8 h 17 min 09 s
